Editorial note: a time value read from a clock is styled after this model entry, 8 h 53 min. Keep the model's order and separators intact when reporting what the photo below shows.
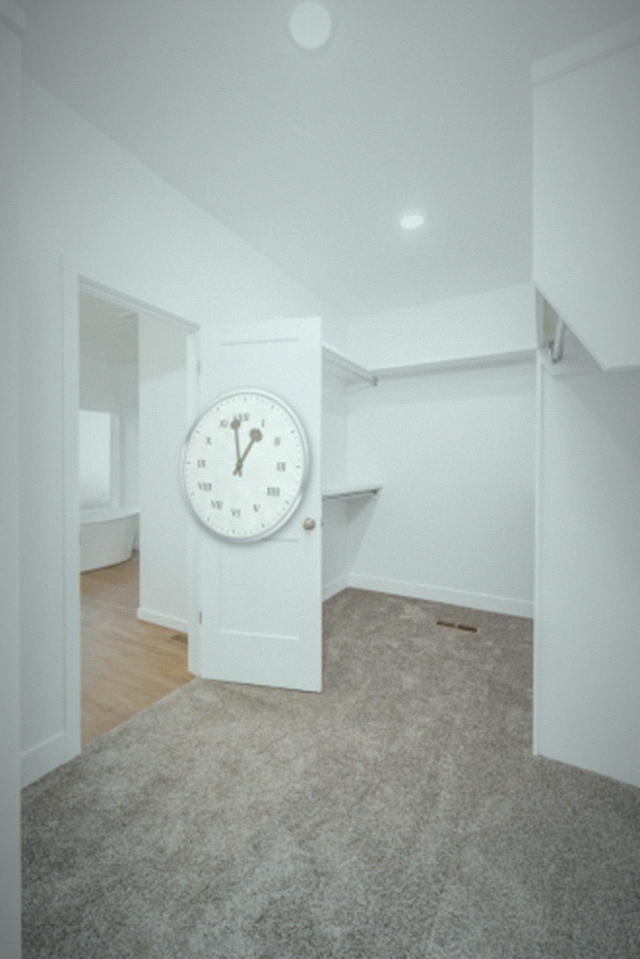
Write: 12 h 58 min
